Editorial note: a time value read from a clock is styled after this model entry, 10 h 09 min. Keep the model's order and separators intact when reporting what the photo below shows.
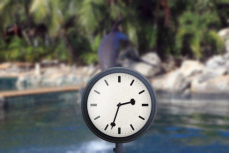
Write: 2 h 33 min
